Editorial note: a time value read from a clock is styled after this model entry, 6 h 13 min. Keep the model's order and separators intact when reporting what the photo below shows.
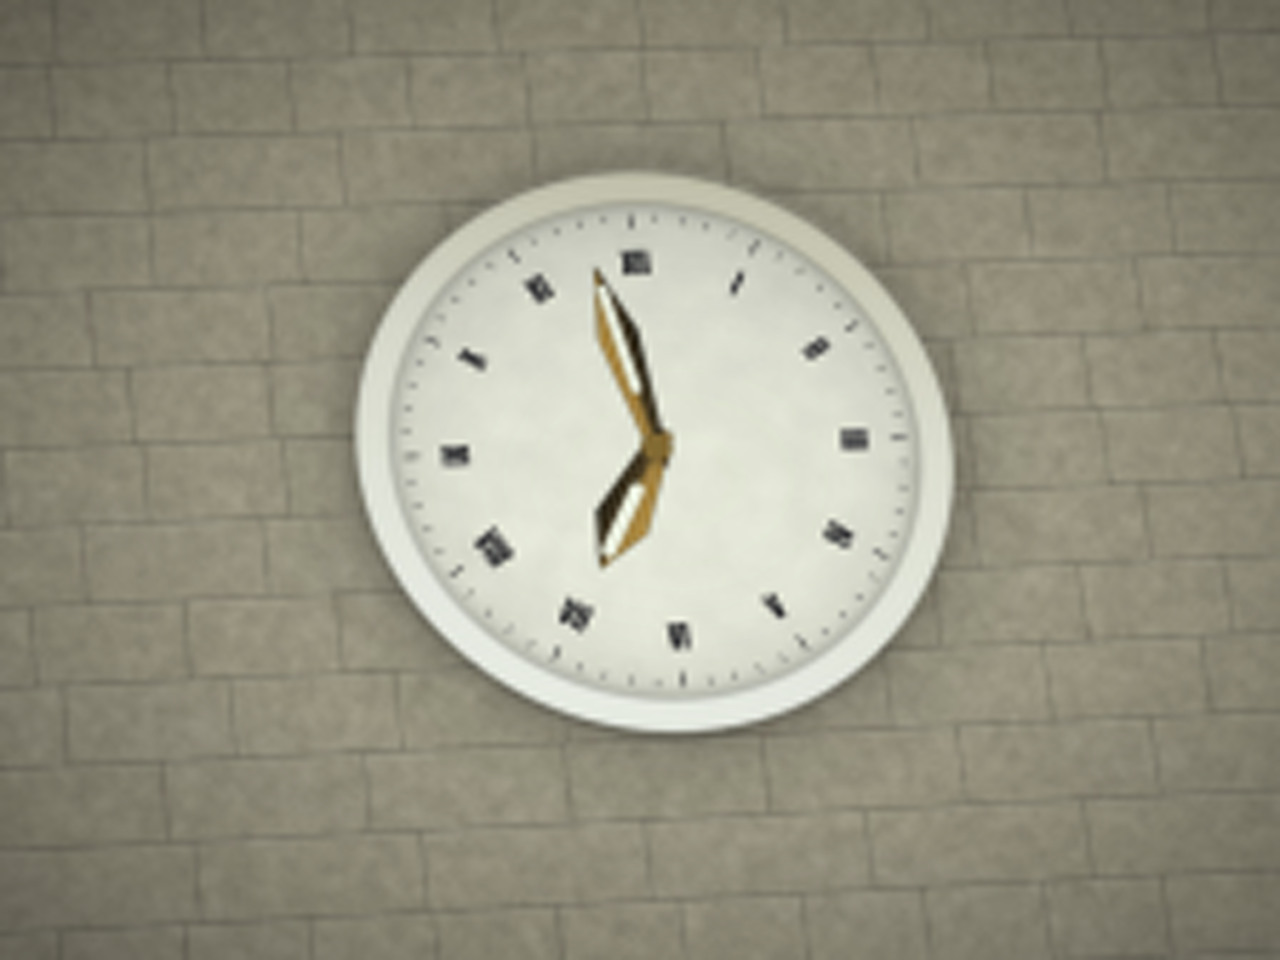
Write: 6 h 58 min
